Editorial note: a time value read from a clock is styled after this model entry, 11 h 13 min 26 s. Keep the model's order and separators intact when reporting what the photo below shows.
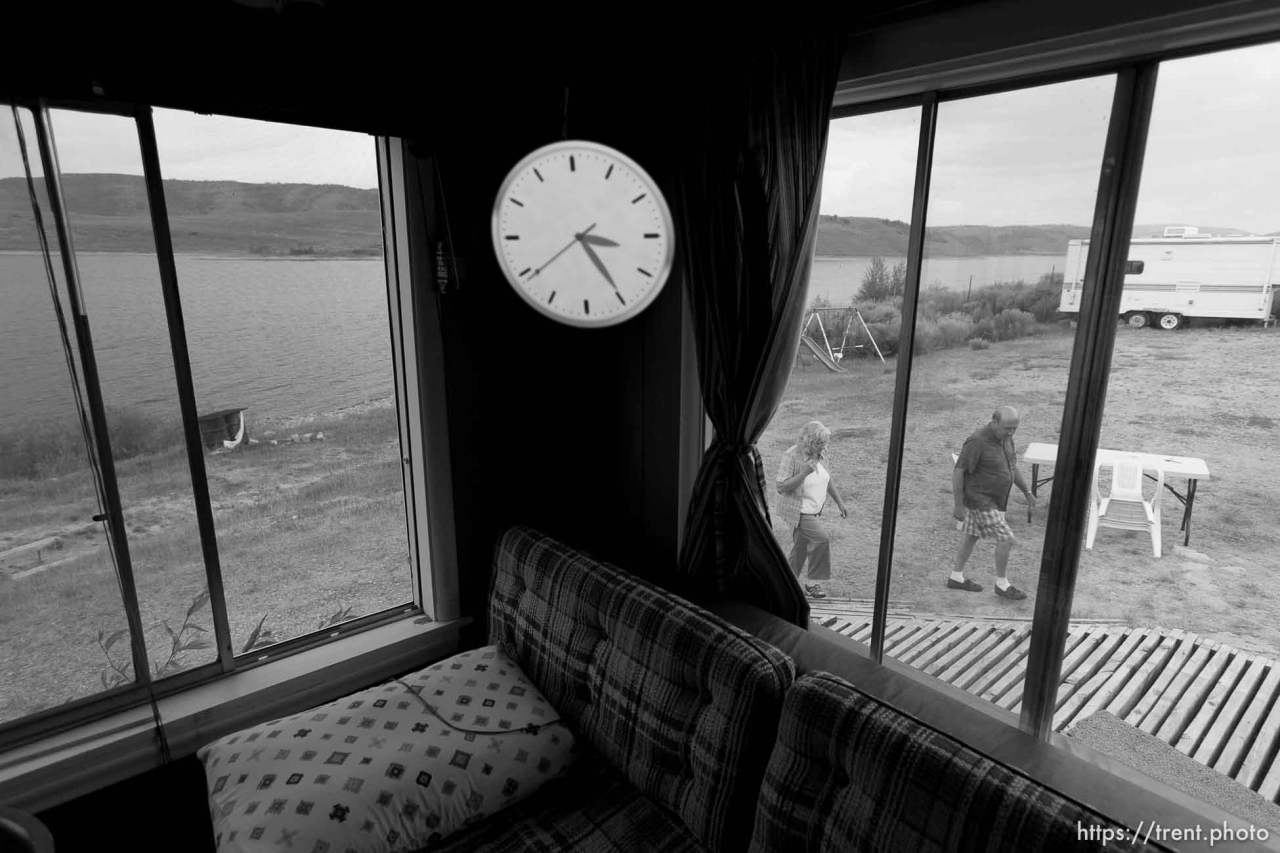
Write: 3 h 24 min 39 s
